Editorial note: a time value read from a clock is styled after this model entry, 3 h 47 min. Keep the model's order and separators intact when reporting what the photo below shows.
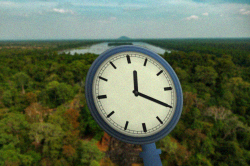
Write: 12 h 20 min
